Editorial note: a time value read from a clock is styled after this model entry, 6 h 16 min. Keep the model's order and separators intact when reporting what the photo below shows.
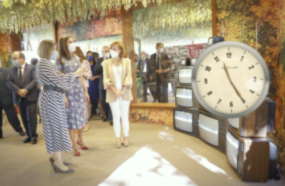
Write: 11 h 25 min
